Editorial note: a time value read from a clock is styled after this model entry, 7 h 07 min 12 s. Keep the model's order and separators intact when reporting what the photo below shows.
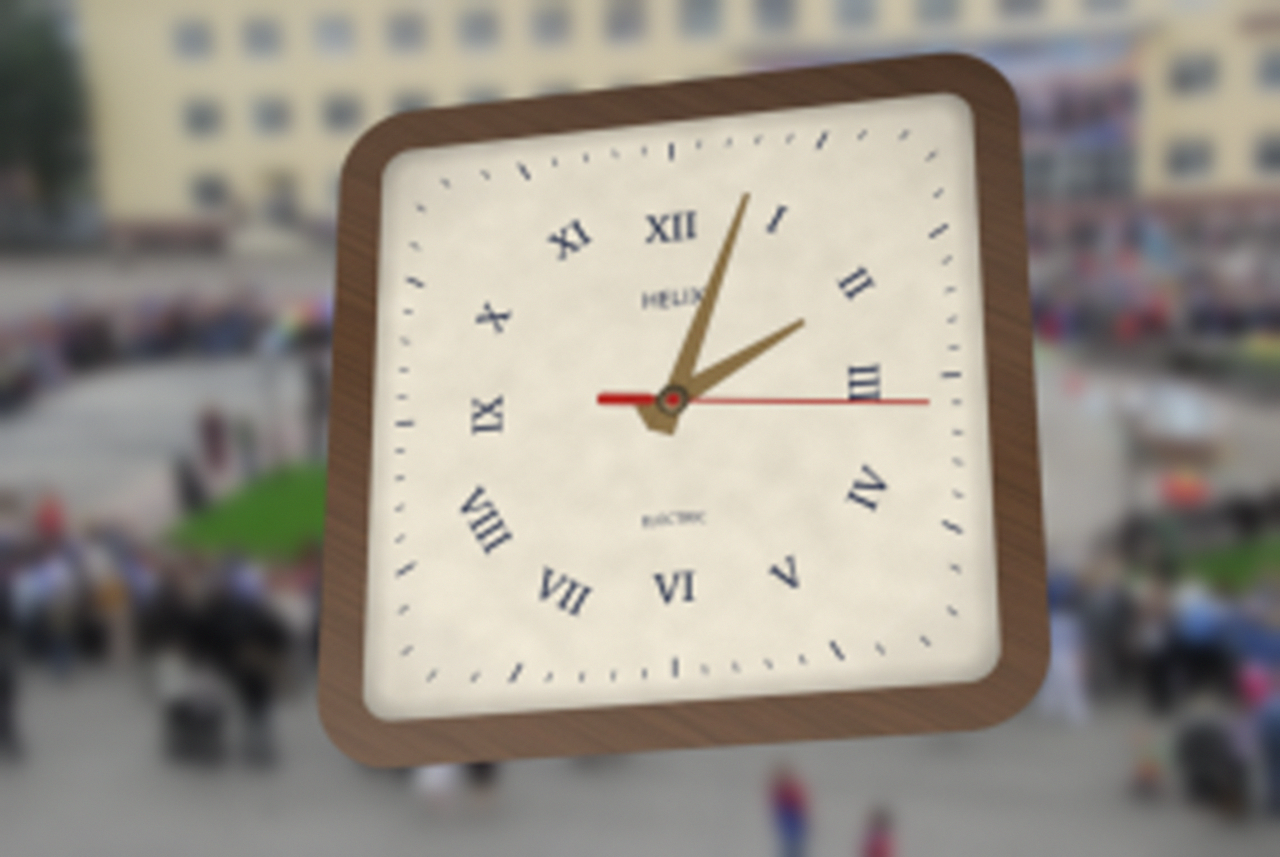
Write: 2 h 03 min 16 s
